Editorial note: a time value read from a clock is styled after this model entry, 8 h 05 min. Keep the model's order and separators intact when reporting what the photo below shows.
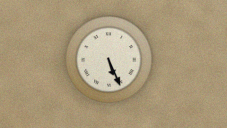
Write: 5 h 26 min
